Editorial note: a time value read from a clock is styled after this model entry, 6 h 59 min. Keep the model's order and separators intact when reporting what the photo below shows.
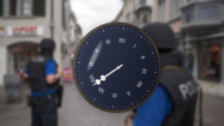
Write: 7 h 38 min
